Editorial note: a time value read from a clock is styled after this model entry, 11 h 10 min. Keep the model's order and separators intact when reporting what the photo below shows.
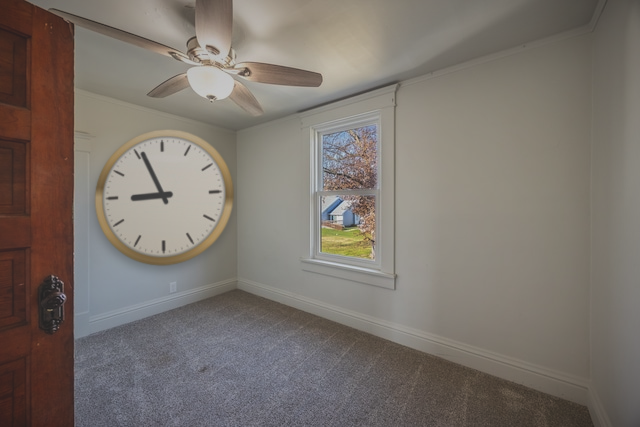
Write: 8 h 56 min
